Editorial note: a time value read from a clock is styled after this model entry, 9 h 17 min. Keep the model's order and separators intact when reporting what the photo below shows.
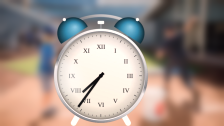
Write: 7 h 36 min
